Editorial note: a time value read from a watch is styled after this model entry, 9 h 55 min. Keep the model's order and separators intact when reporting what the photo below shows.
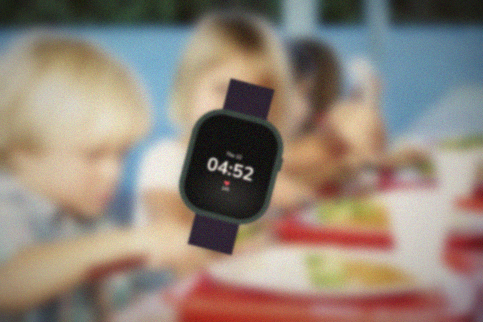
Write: 4 h 52 min
